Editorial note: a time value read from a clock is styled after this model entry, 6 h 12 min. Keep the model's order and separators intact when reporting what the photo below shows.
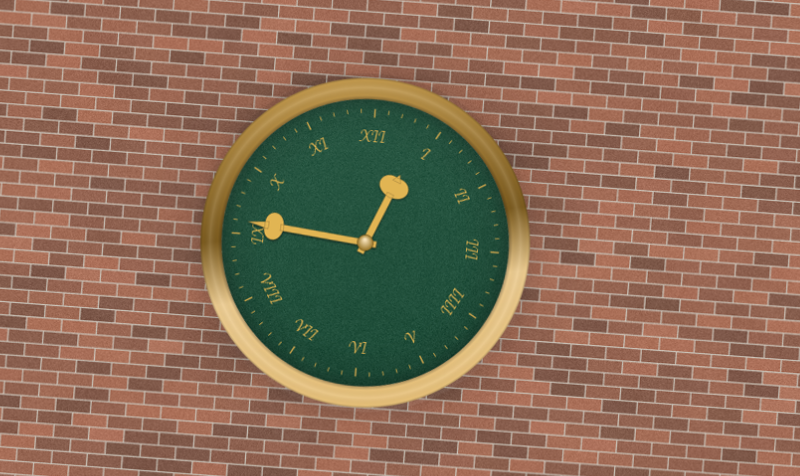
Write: 12 h 46 min
